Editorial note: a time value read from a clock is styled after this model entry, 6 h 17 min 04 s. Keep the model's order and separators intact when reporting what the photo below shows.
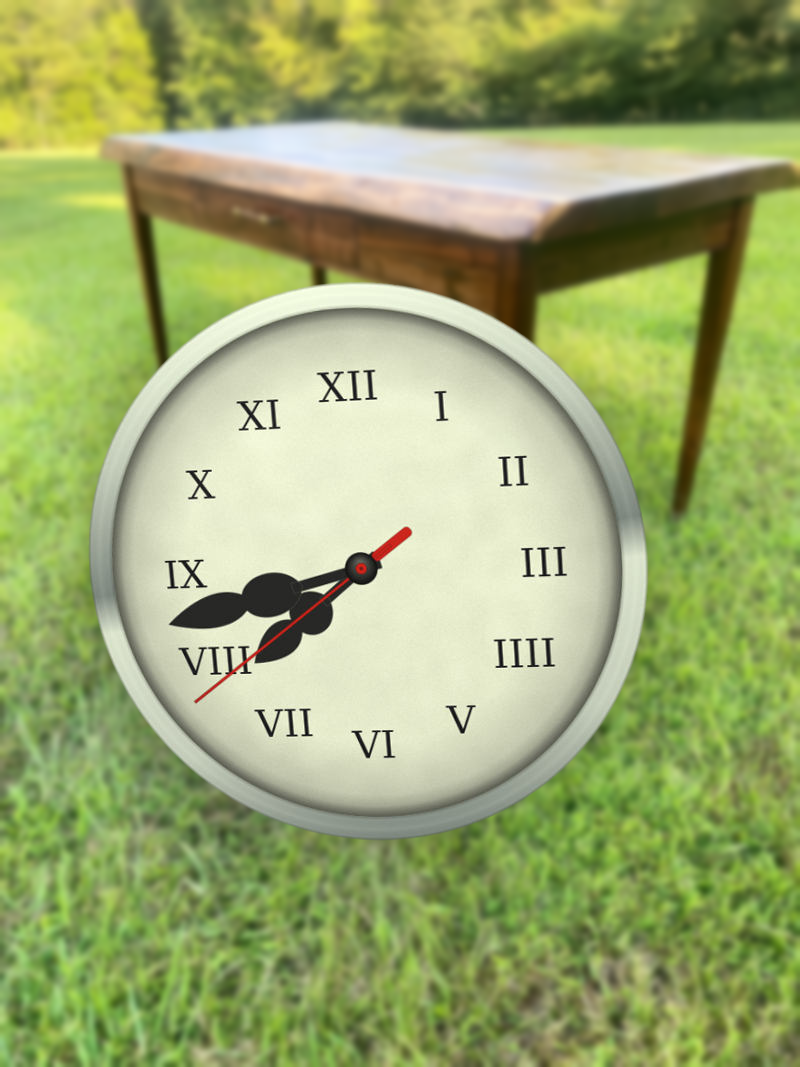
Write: 7 h 42 min 39 s
